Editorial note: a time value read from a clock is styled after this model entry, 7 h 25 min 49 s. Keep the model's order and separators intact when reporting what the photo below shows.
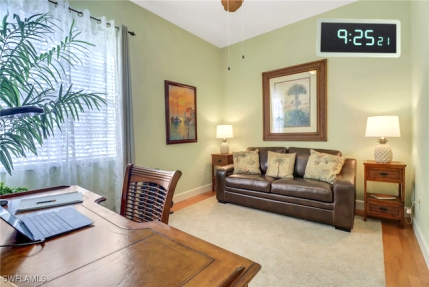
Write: 9 h 25 min 21 s
